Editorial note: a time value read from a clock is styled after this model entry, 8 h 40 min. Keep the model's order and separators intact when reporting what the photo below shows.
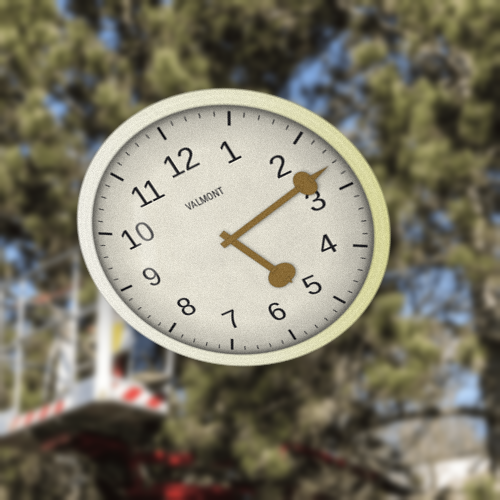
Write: 5 h 13 min
